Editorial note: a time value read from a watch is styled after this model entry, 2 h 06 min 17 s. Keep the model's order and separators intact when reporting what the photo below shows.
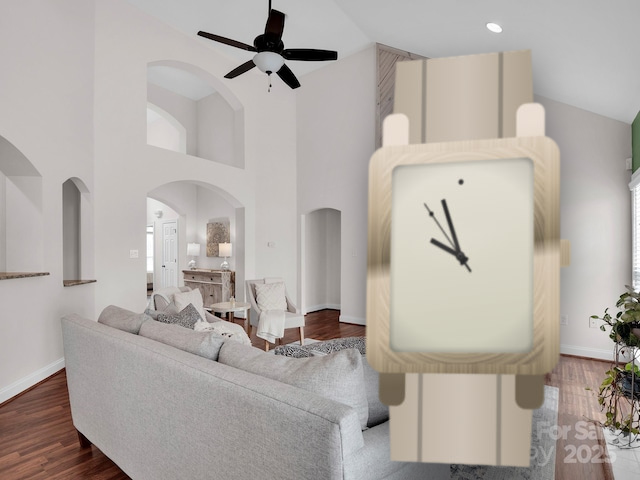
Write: 9 h 56 min 54 s
